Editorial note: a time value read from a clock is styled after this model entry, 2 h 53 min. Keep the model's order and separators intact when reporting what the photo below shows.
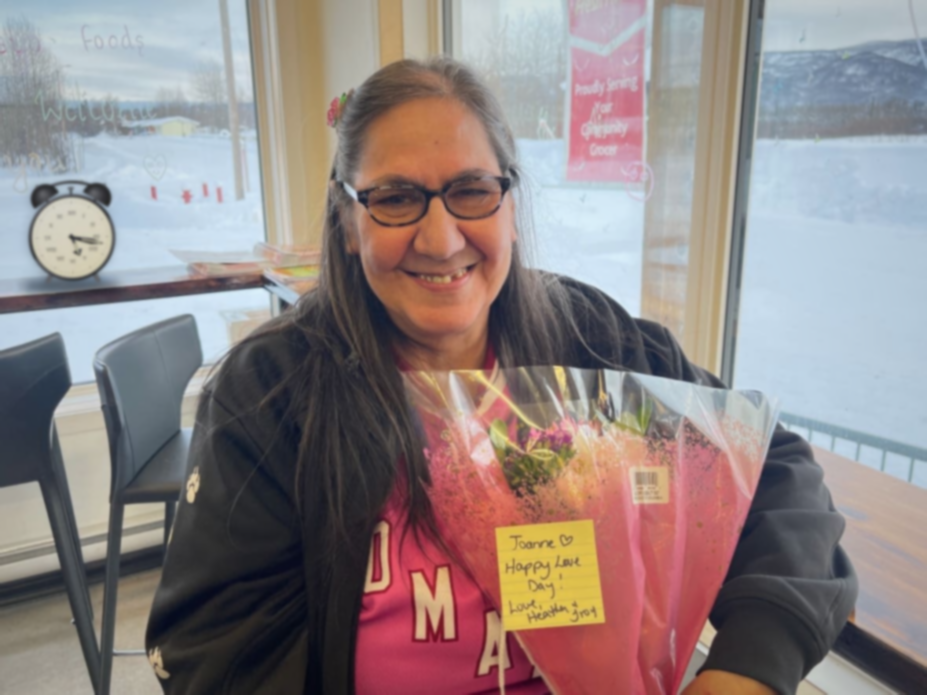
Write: 5 h 17 min
